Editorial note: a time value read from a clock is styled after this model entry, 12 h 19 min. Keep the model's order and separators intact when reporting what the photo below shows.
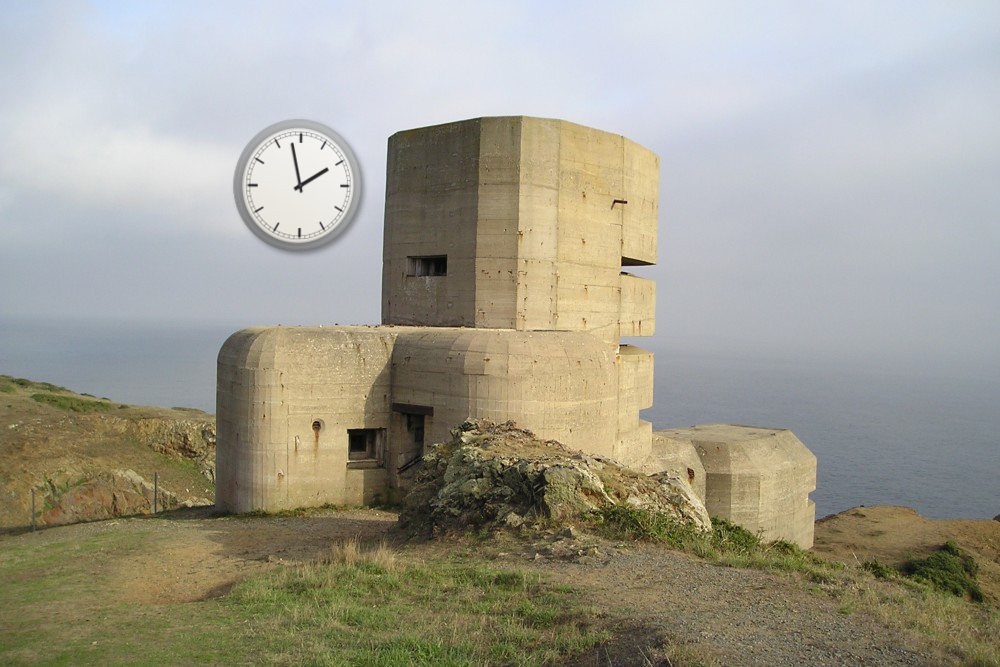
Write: 1 h 58 min
